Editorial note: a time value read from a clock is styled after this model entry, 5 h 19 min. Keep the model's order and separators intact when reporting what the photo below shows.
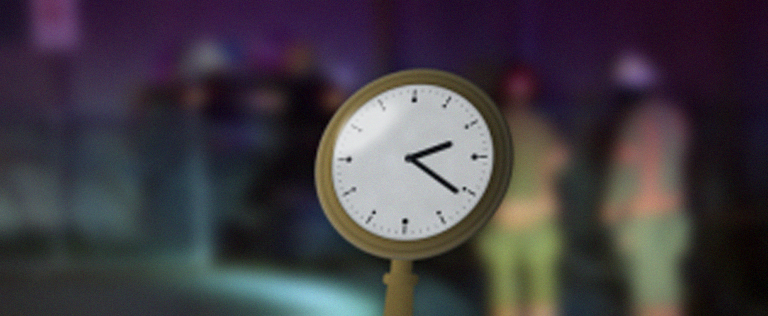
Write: 2 h 21 min
